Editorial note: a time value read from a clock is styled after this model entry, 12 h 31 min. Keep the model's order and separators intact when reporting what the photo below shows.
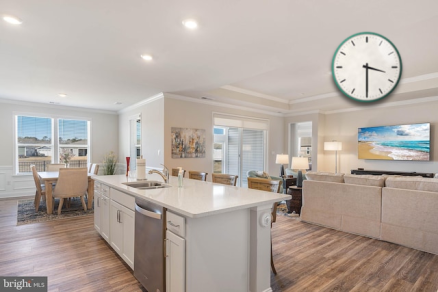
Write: 3 h 30 min
